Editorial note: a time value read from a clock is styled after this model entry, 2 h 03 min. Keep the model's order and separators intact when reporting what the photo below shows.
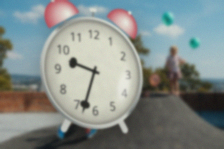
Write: 9 h 33 min
